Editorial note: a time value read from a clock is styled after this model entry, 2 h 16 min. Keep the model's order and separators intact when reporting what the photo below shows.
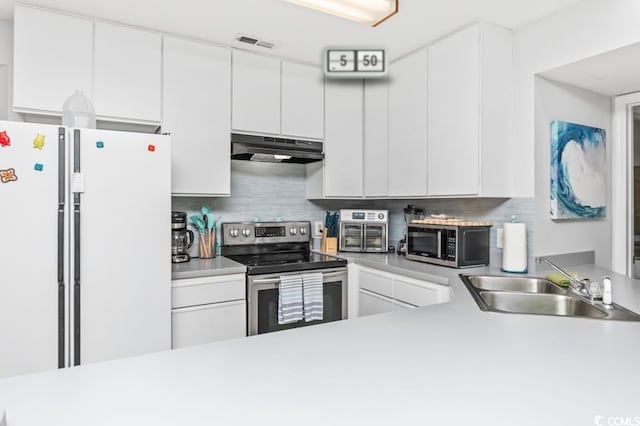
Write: 5 h 50 min
